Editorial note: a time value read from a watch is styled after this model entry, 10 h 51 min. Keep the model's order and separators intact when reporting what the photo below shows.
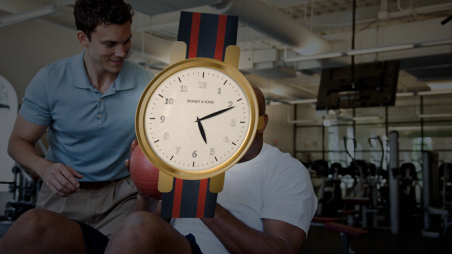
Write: 5 h 11 min
